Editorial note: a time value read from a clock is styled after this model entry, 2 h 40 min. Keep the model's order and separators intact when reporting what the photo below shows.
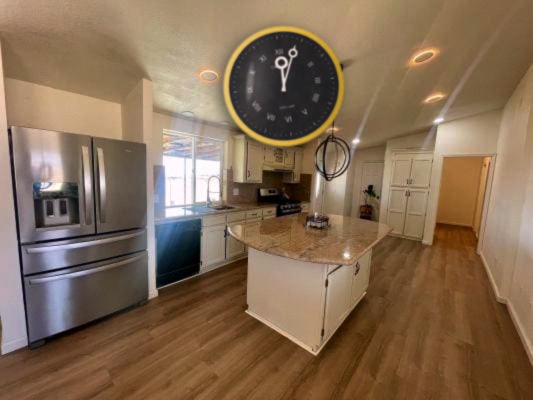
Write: 12 h 04 min
